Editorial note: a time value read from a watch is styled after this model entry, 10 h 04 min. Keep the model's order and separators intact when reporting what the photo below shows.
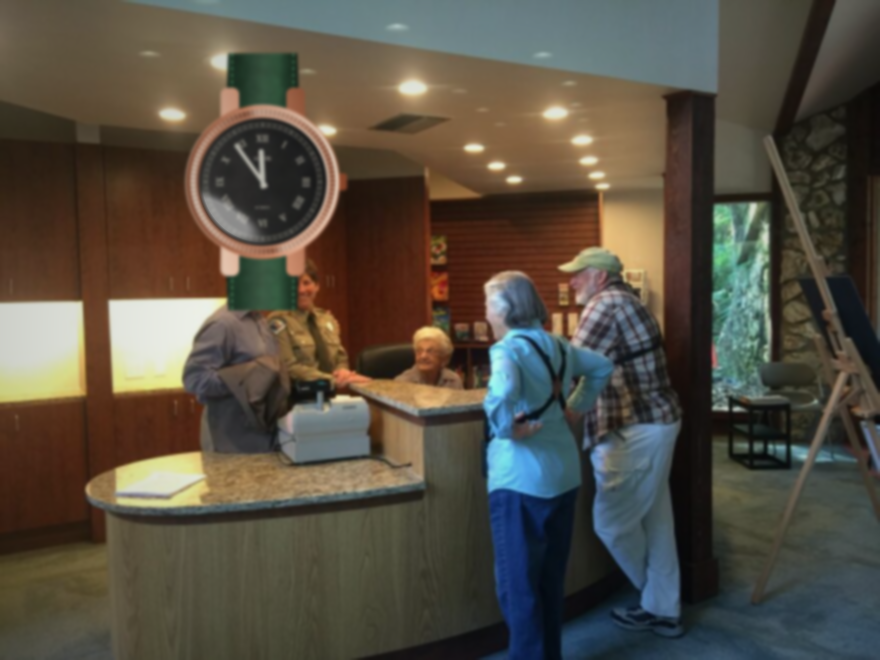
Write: 11 h 54 min
